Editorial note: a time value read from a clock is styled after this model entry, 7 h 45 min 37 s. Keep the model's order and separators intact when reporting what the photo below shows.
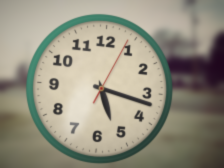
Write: 5 h 17 min 04 s
